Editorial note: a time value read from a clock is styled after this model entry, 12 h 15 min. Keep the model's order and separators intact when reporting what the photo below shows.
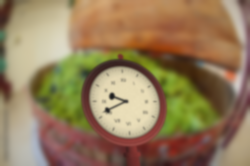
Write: 9 h 41 min
